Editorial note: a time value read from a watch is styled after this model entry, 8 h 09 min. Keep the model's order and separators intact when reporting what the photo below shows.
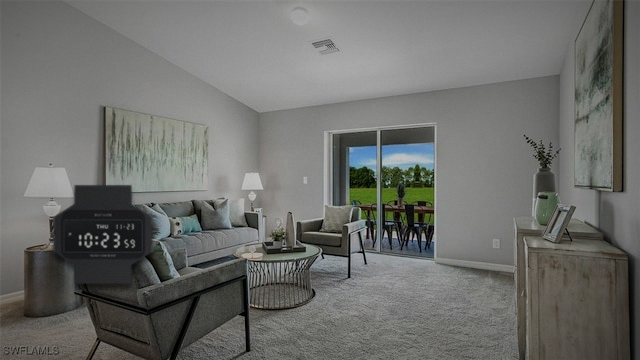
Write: 10 h 23 min
